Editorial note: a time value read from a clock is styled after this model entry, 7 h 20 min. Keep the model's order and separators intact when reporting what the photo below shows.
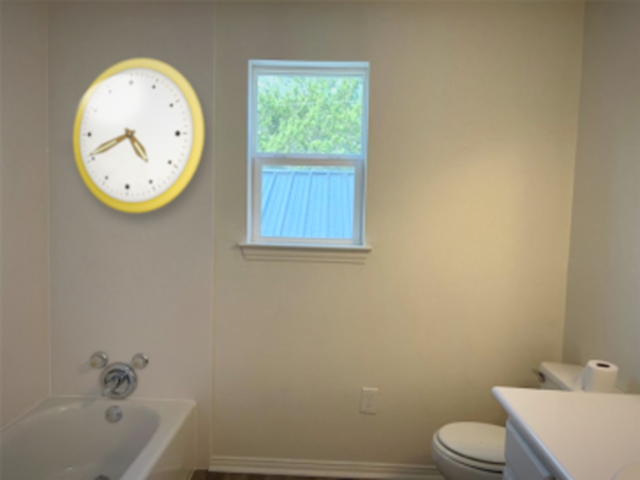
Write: 4 h 41 min
